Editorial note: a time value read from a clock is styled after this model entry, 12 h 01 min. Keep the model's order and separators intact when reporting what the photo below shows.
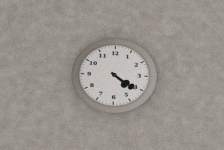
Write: 4 h 21 min
